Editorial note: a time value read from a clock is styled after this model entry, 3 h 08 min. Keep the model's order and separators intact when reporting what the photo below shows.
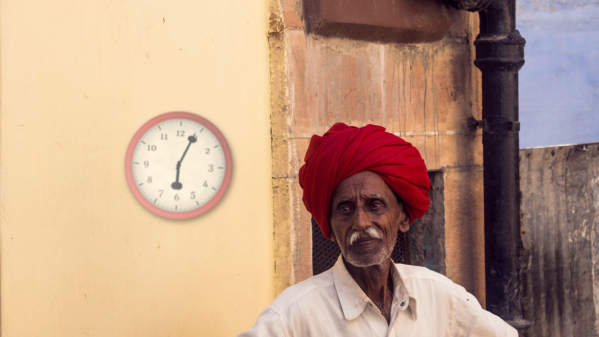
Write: 6 h 04 min
